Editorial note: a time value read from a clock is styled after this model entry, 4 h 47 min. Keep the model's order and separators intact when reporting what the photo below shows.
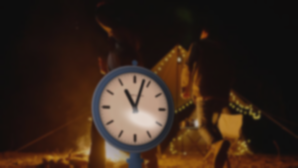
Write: 11 h 03 min
